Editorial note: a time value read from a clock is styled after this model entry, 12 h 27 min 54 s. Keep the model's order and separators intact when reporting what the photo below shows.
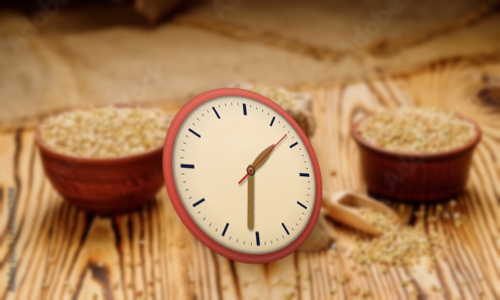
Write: 1 h 31 min 08 s
